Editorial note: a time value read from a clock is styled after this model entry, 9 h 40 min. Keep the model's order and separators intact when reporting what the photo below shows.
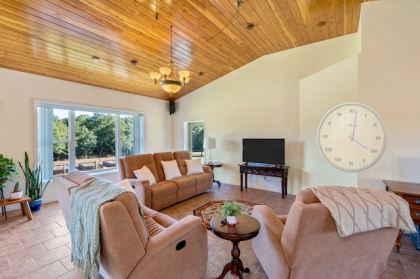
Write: 4 h 01 min
